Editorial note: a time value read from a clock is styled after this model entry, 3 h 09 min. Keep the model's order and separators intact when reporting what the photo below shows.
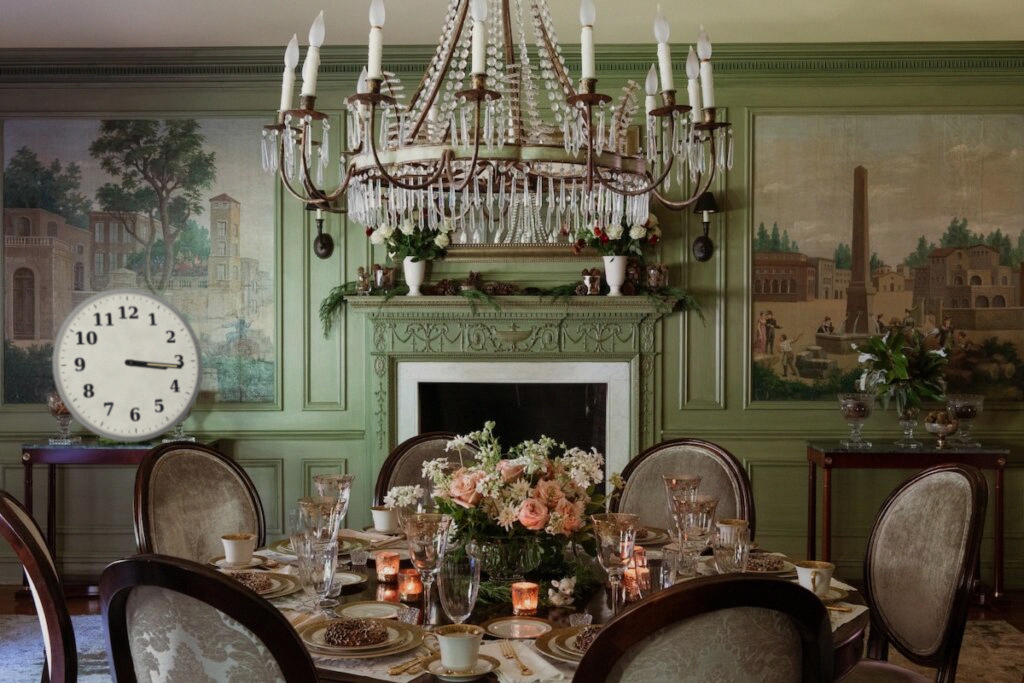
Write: 3 h 16 min
